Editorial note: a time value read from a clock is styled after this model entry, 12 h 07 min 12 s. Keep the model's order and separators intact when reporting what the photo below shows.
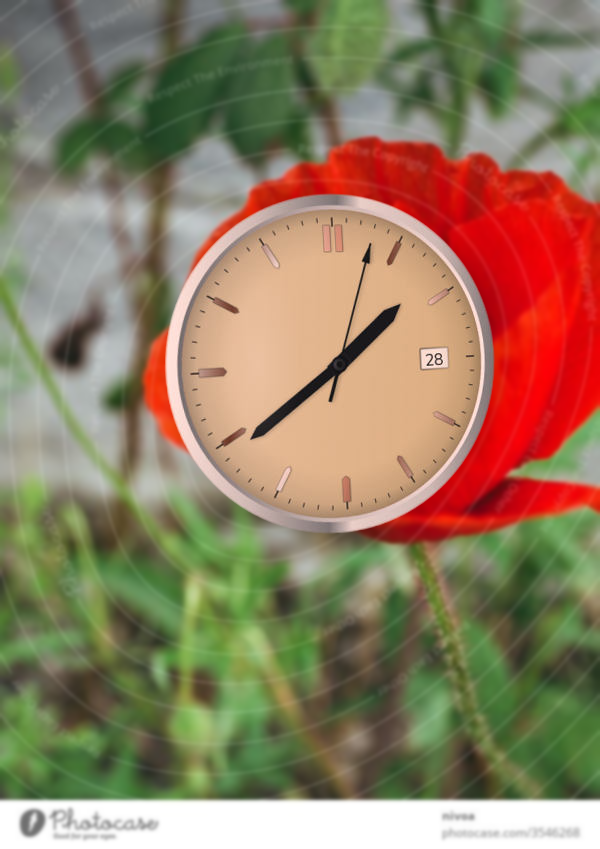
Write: 1 h 39 min 03 s
